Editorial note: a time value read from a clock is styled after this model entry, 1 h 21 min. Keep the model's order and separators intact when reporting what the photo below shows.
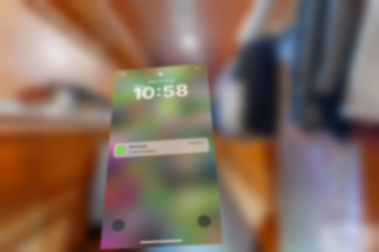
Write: 10 h 58 min
